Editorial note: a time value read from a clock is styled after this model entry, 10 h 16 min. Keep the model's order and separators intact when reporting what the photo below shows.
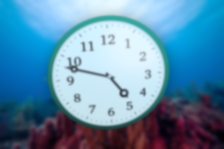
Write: 4 h 48 min
